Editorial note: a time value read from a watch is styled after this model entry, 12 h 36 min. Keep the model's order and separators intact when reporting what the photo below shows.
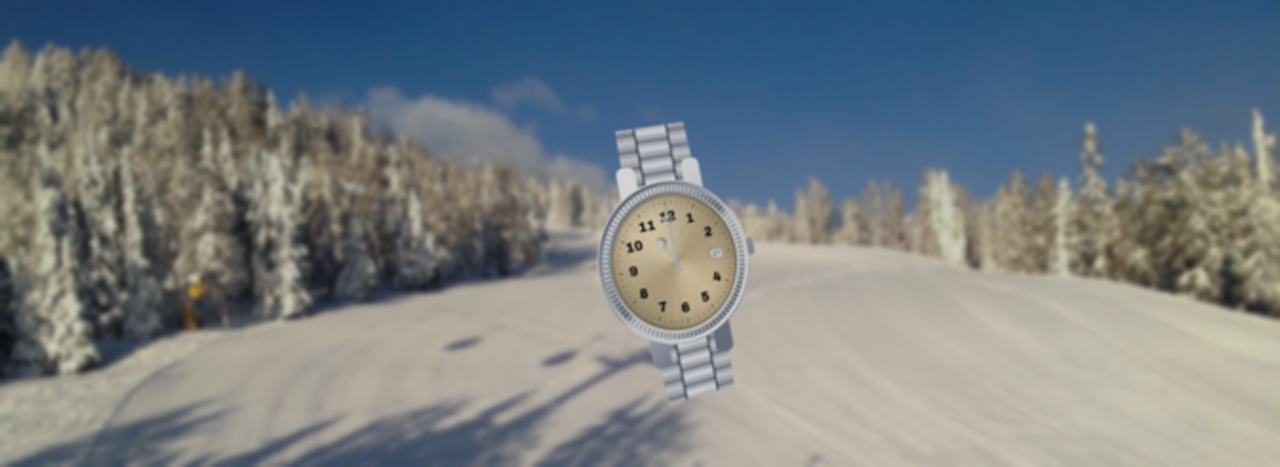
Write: 11 h 00 min
